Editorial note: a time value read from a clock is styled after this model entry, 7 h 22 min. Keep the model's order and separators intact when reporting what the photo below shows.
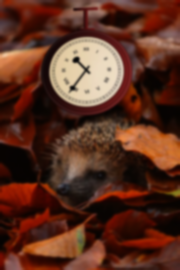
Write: 10 h 36 min
